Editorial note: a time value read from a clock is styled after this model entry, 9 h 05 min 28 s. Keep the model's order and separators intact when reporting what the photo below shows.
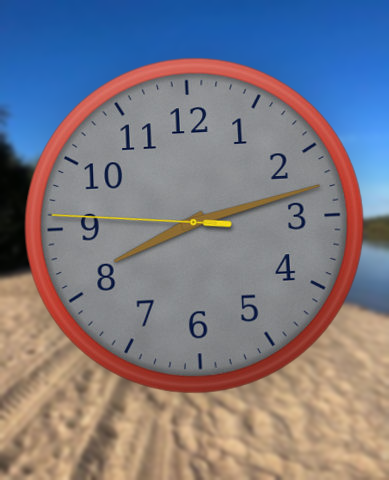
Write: 8 h 12 min 46 s
